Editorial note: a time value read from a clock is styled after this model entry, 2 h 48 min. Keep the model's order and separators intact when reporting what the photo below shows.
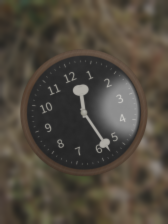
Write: 12 h 28 min
